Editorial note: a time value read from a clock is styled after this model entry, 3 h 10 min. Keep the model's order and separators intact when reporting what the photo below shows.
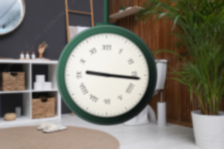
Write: 9 h 16 min
